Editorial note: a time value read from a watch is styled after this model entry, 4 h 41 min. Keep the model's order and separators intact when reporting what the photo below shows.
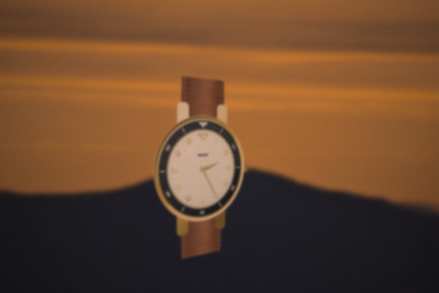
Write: 2 h 25 min
